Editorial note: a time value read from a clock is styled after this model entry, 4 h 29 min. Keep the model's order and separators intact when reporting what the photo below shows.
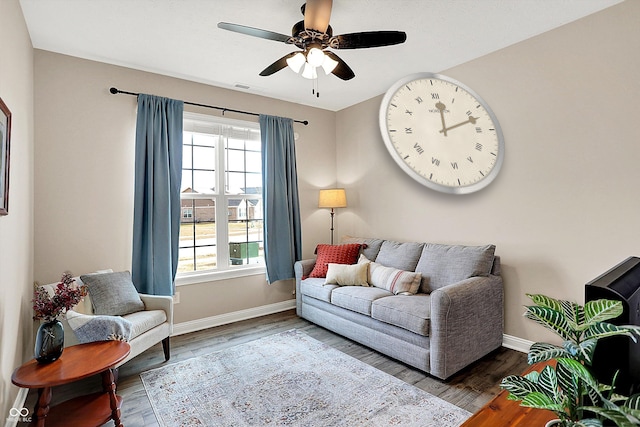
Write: 12 h 12 min
